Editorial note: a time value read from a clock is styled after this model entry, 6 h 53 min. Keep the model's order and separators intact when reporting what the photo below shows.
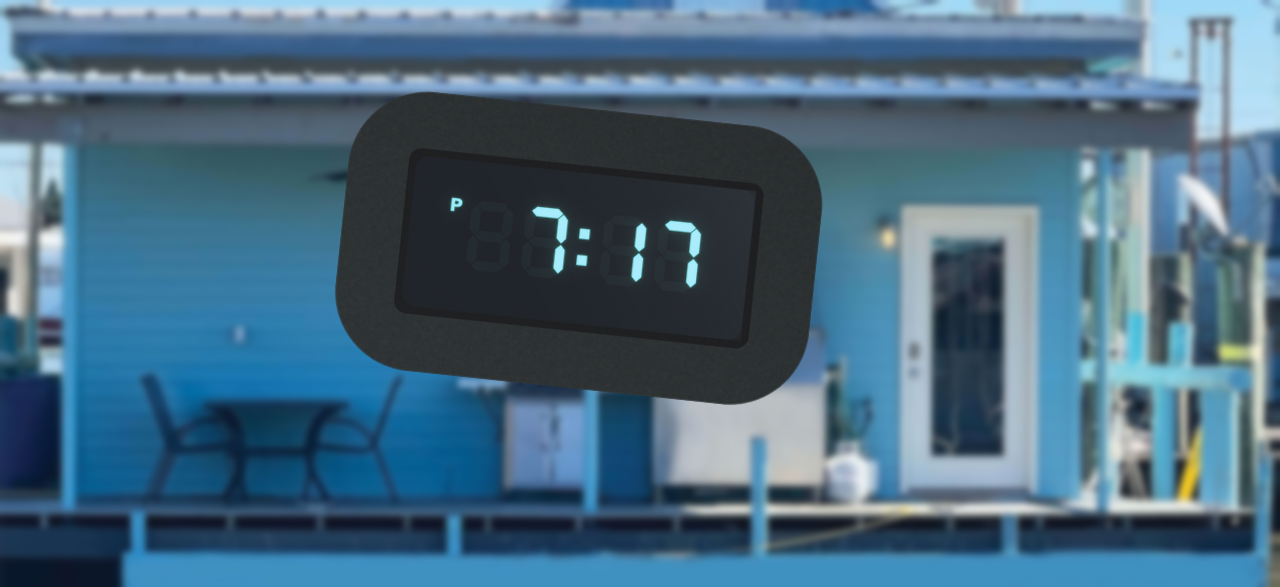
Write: 7 h 17 min
